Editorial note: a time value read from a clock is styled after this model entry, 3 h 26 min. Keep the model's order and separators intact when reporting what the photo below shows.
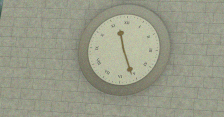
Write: 11 h 26 min
